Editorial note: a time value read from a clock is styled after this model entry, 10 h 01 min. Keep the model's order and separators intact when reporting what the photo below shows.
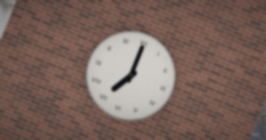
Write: 7 h 00 min
